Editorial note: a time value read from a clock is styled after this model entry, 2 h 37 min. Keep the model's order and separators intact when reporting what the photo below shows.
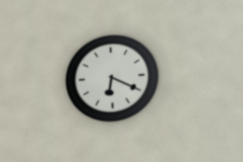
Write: 6 h 20 min
